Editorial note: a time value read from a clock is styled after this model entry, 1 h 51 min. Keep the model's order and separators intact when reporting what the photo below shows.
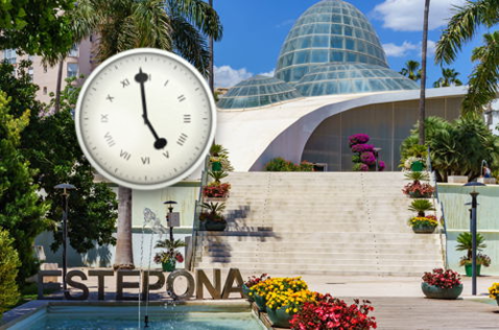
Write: 4 h 59 min
